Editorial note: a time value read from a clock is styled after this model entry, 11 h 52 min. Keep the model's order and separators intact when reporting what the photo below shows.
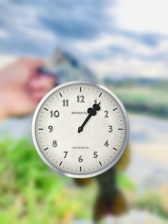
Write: 1 h 06 min
